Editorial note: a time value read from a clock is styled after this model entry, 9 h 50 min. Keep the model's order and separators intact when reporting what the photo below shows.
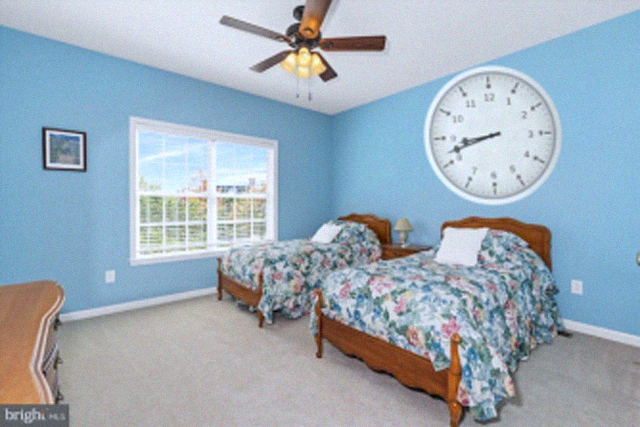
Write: 8 h 42 min
